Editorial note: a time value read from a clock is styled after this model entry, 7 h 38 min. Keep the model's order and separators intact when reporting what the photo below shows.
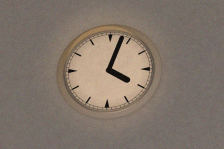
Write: 4 h 03 min
